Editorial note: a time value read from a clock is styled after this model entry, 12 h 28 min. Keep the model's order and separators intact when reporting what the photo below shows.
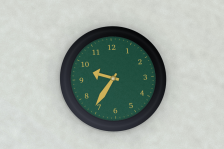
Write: 9 h 36 min
